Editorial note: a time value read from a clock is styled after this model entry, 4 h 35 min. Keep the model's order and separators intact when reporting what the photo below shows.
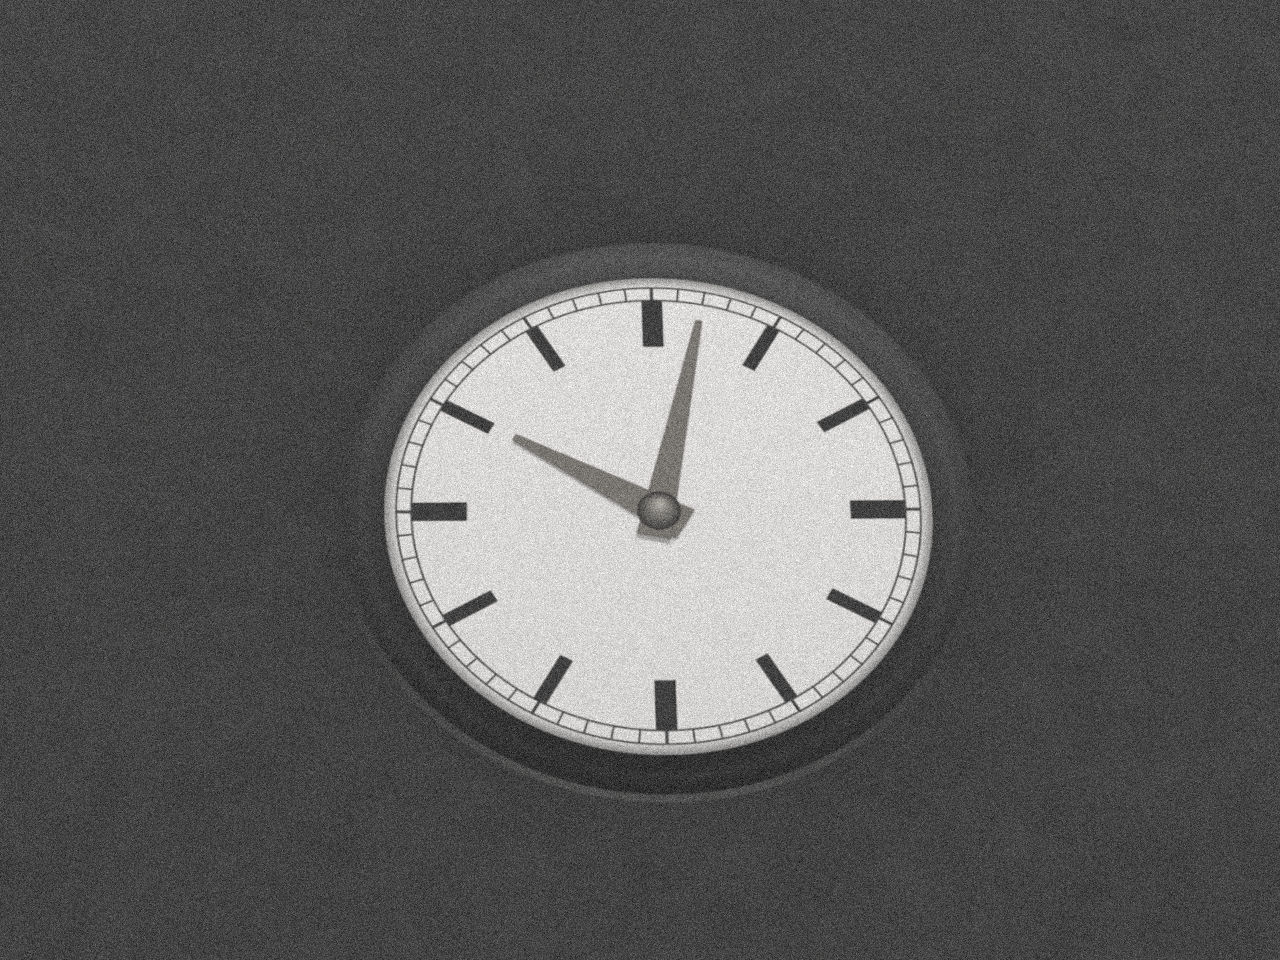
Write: 10 h 02 min
